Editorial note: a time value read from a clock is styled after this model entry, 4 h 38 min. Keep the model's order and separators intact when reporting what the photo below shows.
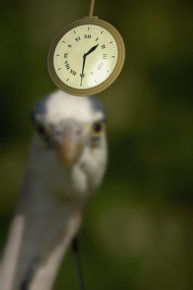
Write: 1 h 30 min
